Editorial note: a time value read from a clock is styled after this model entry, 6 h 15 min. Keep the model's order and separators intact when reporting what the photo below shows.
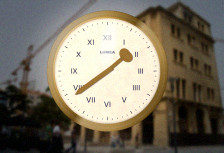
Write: 1 h 39 min
